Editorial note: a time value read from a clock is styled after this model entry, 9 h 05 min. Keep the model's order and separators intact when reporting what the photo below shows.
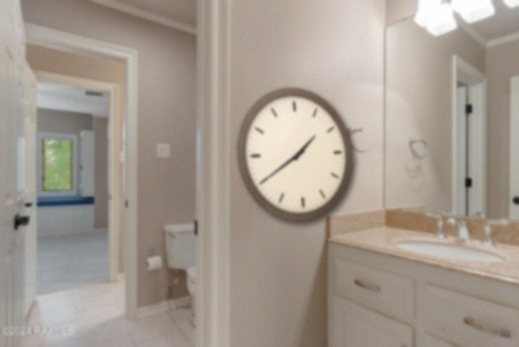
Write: 1 h 40 min
